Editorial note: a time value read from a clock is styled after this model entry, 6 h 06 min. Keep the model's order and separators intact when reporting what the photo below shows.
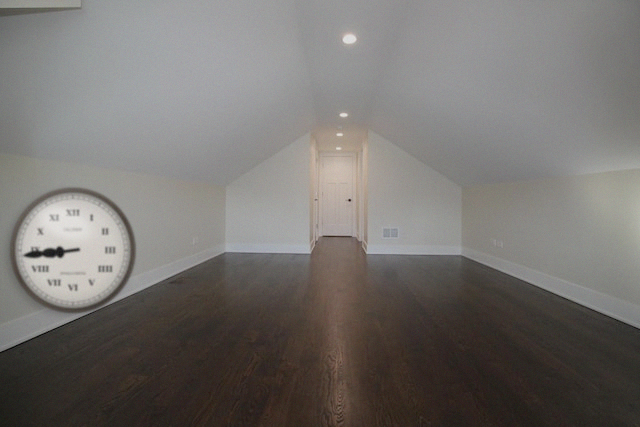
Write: 8 h 44 min
